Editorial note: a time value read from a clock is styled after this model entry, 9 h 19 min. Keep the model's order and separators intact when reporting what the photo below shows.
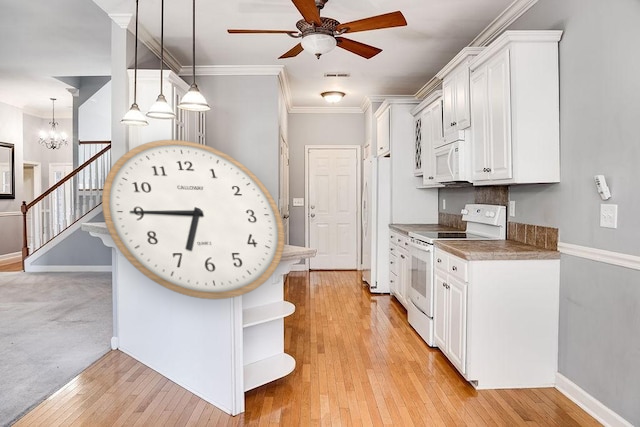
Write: 6 h 45 min
